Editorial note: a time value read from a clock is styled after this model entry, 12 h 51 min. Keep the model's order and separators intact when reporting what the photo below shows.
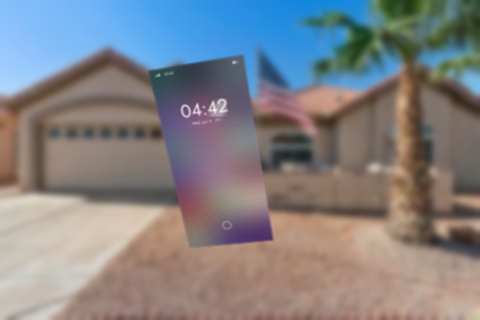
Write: 4 h 42 min
